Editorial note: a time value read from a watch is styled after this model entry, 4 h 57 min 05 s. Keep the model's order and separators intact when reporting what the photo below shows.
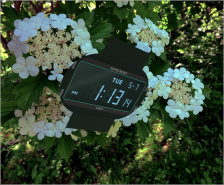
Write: 1 h 13 min 14 s
